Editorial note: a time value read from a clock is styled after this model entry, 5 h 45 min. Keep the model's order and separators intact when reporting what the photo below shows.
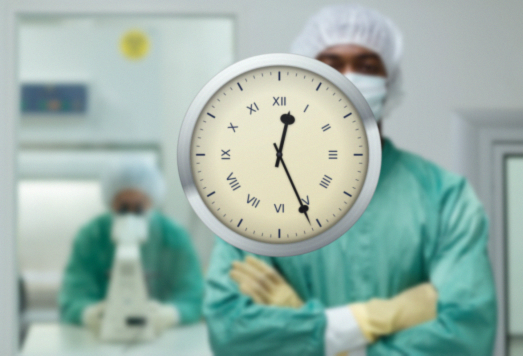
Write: 12 h 26 min
